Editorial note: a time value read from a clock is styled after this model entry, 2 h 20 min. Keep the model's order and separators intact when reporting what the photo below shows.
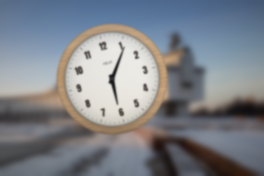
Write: 6 h 06 min
